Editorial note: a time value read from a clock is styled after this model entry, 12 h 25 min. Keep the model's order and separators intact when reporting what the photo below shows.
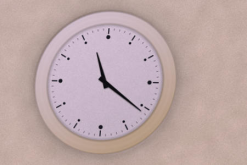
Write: 11 h 21 min
